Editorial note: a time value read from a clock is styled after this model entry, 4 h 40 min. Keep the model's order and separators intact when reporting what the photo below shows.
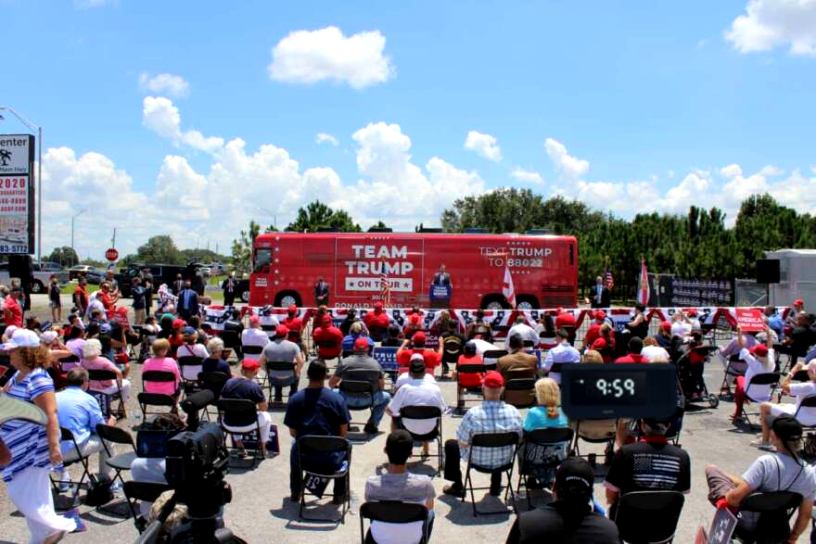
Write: 9 h 59 min
